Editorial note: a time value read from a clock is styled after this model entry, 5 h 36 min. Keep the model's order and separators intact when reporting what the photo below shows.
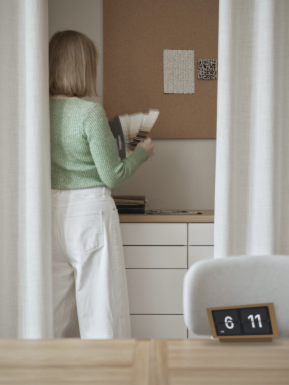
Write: 6 h 11 min
